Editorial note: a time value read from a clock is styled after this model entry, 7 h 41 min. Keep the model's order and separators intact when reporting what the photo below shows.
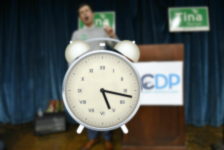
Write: 5 h 17 min
